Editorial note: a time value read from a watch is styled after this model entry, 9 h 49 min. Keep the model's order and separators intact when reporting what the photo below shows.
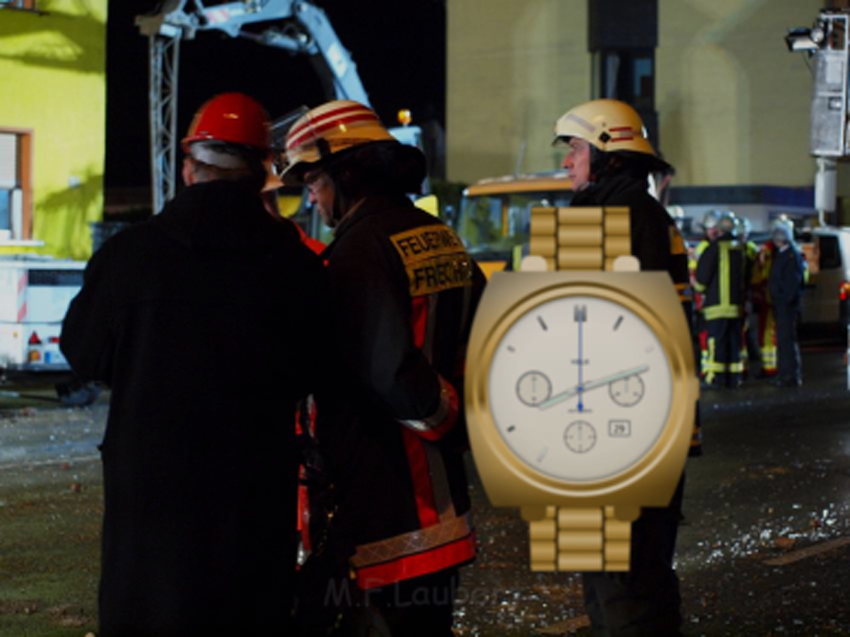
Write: 8 h 12 min
